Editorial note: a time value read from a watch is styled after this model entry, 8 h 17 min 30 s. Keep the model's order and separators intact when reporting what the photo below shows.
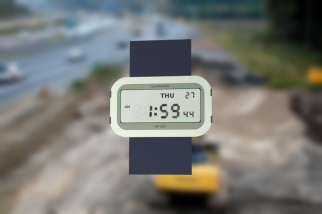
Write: 1 h 59 min 44 s
